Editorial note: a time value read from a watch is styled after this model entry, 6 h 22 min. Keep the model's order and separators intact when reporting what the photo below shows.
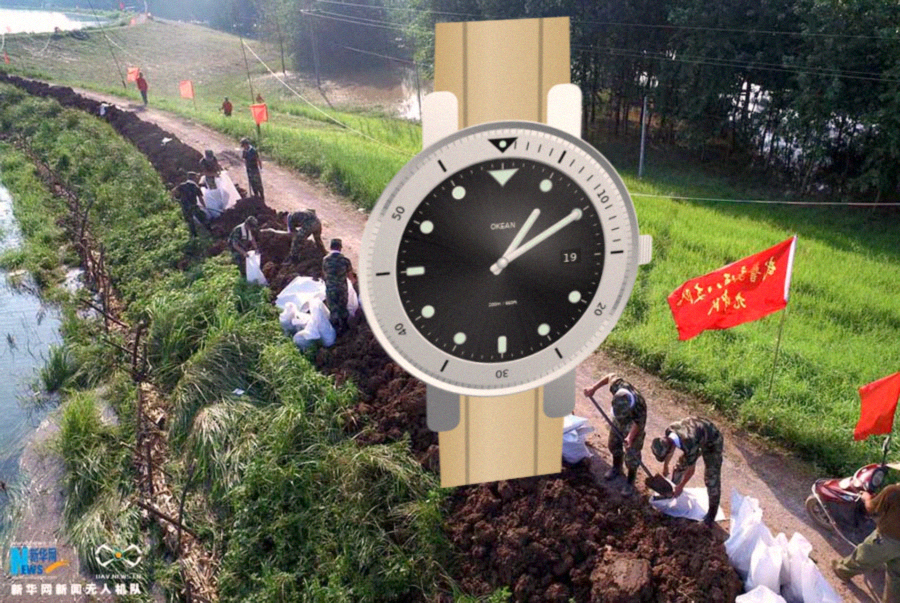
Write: 1 h 10 min
